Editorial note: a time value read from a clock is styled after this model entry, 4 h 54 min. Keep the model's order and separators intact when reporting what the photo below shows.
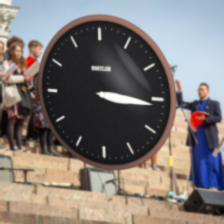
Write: 3 h 16 min
